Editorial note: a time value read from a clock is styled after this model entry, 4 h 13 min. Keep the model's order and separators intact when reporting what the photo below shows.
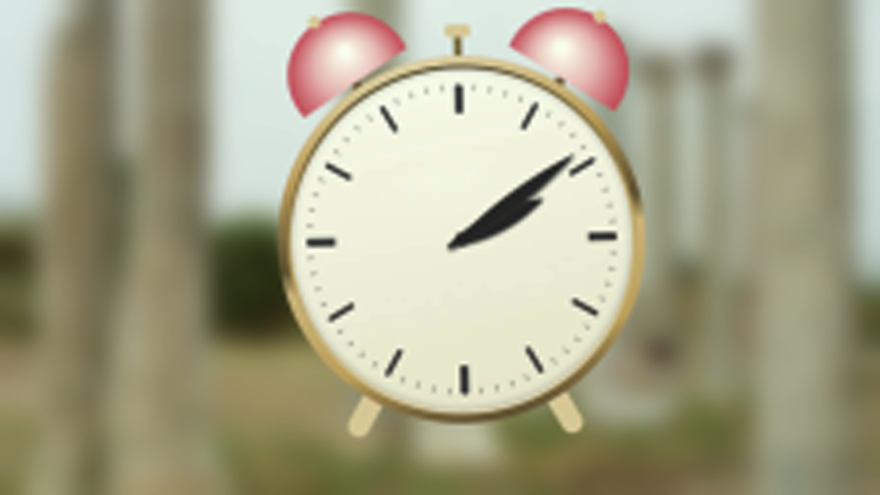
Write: 2 h 09 min
